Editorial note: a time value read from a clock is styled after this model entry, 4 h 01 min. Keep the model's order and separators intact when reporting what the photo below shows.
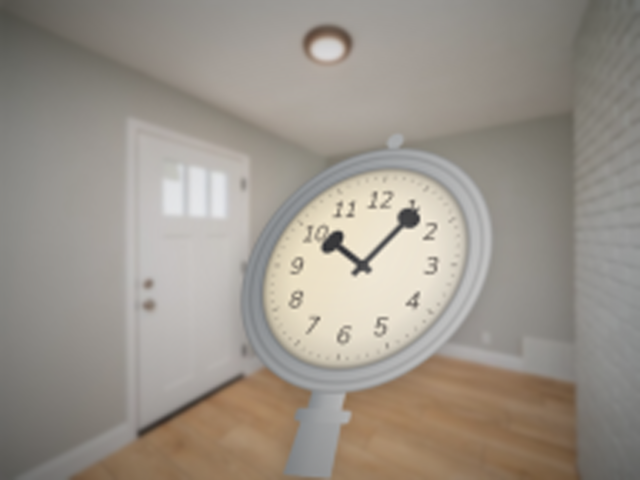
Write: 10 h 06 min
